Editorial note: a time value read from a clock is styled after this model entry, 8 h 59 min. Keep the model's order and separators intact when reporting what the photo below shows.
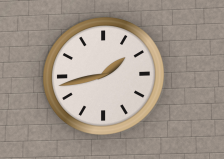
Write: 1 h 43 min
